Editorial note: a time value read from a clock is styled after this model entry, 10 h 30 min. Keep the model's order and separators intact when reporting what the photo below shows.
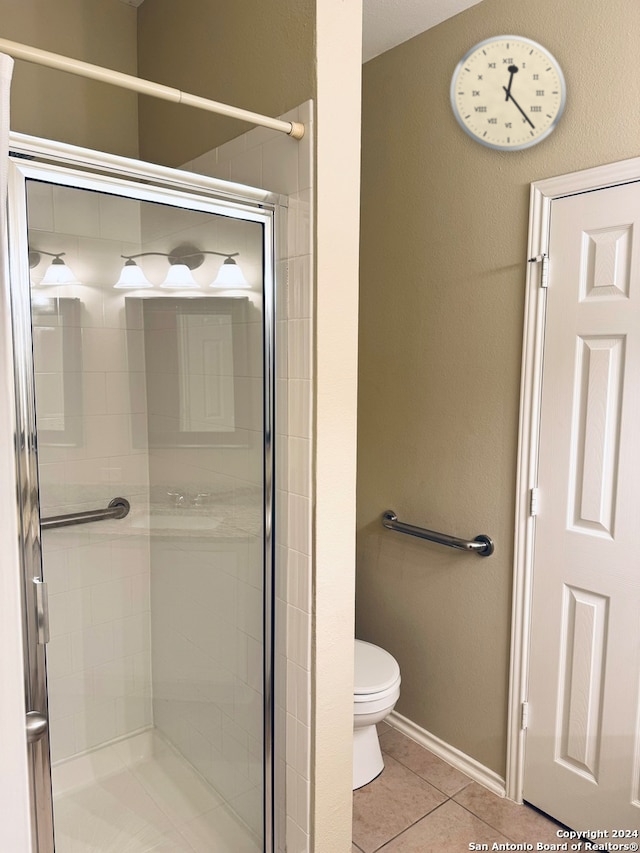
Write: 12 h 24 min
